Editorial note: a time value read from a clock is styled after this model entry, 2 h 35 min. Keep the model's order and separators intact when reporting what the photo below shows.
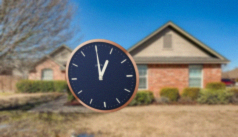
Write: 1 h 00 min
